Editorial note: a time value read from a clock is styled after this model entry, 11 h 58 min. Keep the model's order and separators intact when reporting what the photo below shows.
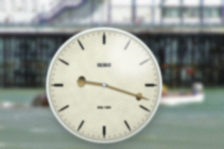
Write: 9 h 18 min
